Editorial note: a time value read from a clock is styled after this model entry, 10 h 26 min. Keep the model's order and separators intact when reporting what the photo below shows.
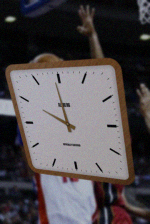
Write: 9 h 59 min
